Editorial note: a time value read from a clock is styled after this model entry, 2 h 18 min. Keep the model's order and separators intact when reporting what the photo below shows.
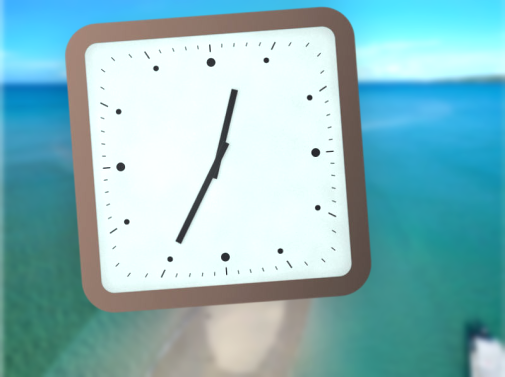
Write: 12 h 35 min
